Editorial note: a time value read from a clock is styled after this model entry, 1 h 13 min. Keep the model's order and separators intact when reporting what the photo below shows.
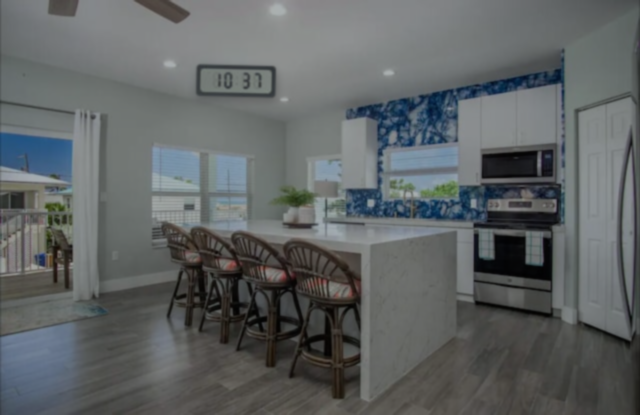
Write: 10 h 37 min
